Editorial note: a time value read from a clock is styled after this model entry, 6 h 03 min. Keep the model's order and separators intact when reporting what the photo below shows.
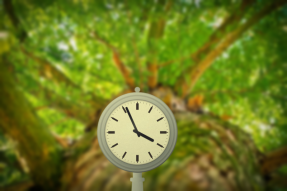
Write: 3 h 56 min
